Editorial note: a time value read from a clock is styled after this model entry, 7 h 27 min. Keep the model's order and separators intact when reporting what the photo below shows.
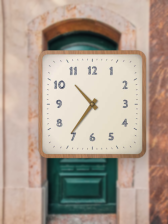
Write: 10 h 36 min
